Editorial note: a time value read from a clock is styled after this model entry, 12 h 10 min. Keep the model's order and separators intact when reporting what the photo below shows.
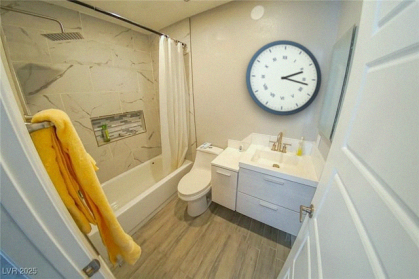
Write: 2 h 17 min
